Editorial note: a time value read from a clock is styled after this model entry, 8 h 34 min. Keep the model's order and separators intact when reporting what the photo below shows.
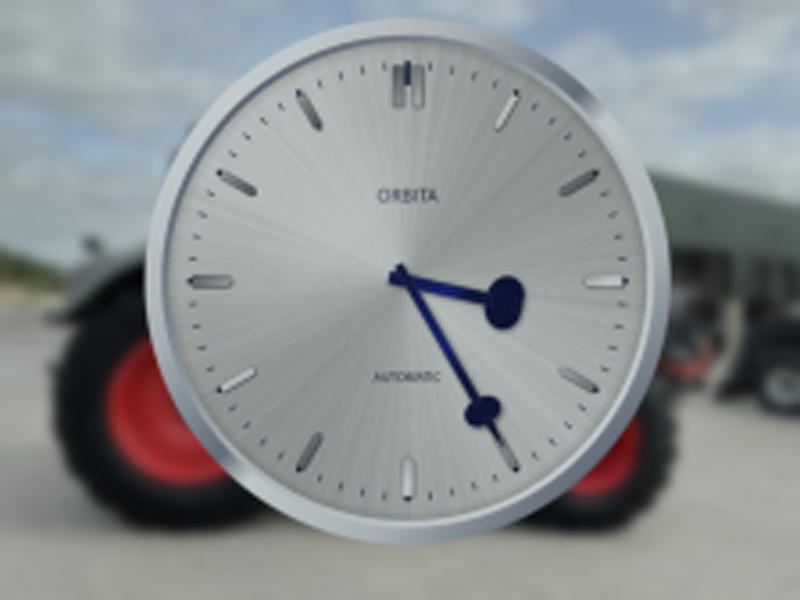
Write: 3 h 25 min
